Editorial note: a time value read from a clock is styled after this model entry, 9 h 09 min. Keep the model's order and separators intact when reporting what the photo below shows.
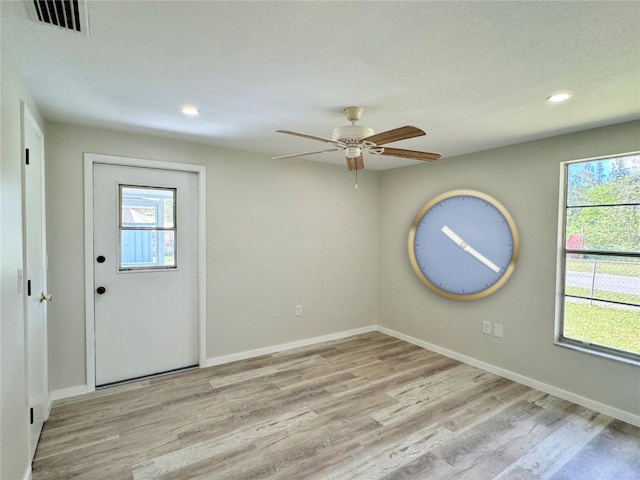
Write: 10 h 21 min
